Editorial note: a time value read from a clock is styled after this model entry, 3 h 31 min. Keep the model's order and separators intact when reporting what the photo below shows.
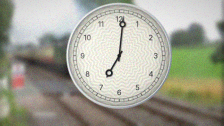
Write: 7 h 01 min
